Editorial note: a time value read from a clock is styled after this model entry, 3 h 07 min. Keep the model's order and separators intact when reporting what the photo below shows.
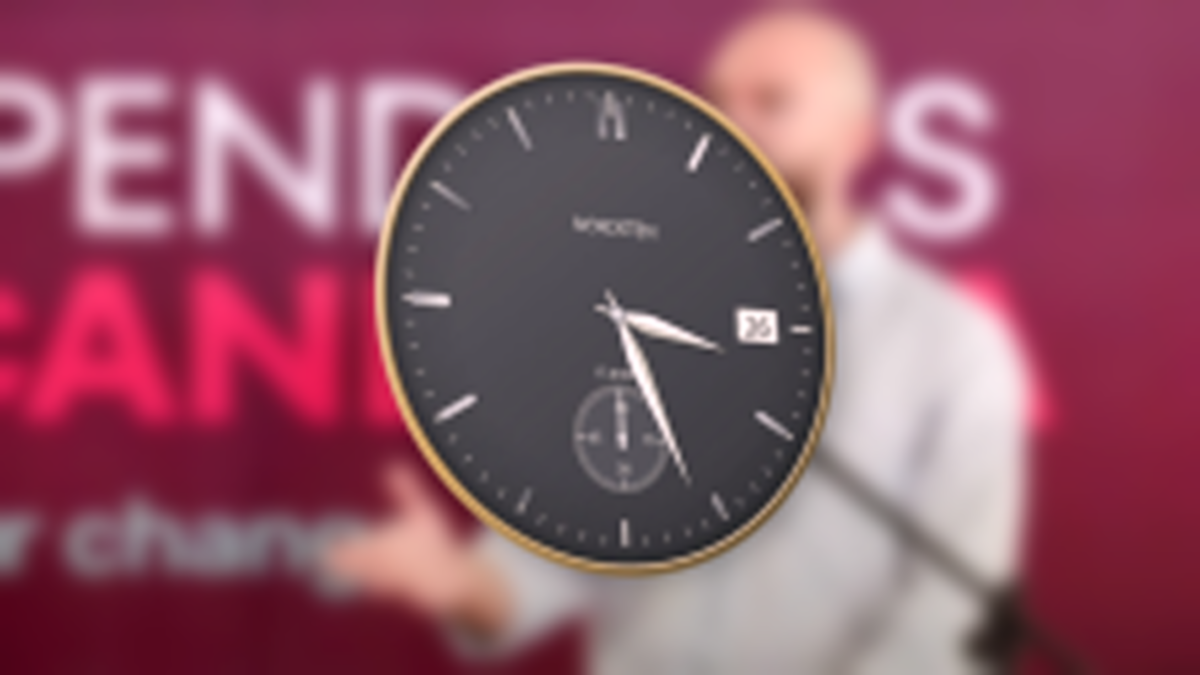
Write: 3 h 26 min
